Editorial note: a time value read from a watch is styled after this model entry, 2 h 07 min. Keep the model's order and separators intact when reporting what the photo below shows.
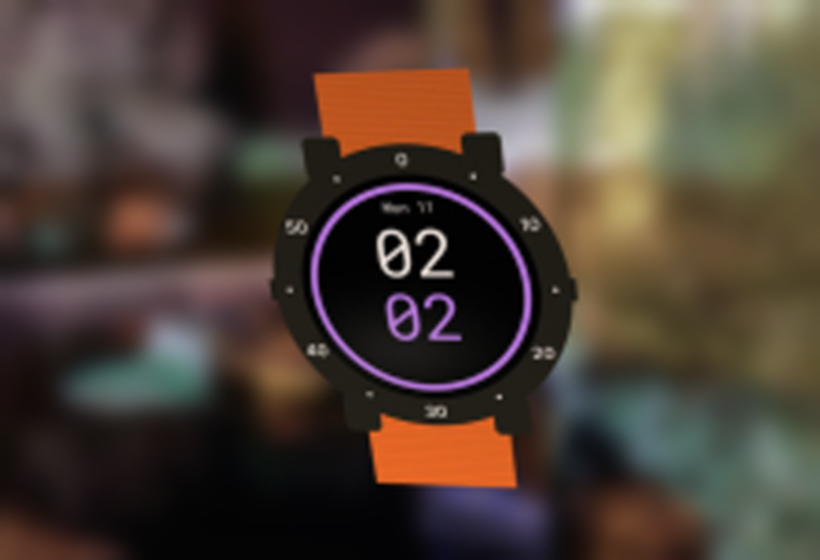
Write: 2 h 02 min
